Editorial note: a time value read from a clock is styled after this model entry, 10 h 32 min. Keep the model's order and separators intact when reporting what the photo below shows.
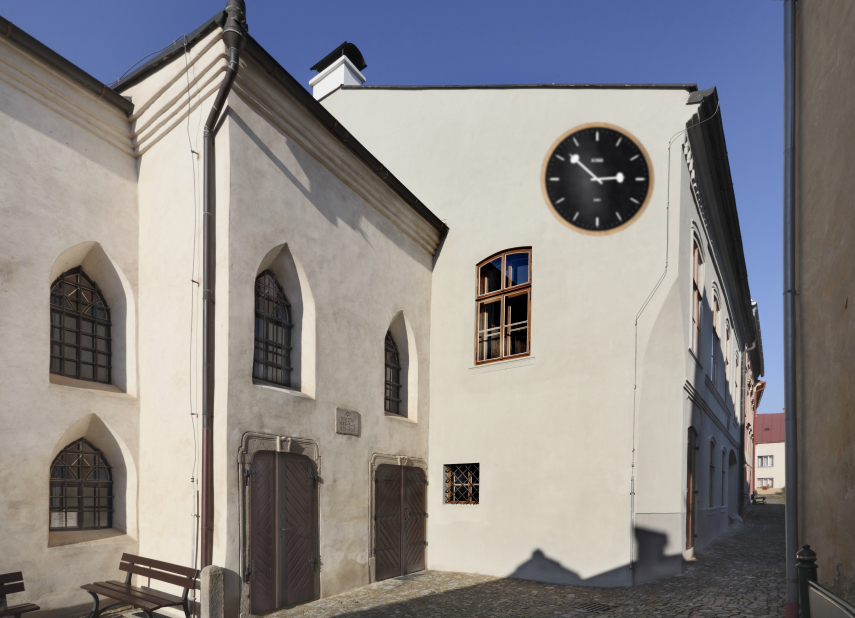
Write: 2 h 52 min
